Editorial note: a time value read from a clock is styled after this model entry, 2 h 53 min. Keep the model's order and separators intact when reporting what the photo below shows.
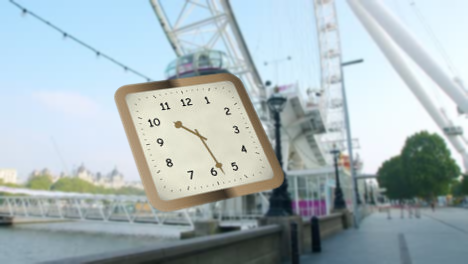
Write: 10 h 28 min
